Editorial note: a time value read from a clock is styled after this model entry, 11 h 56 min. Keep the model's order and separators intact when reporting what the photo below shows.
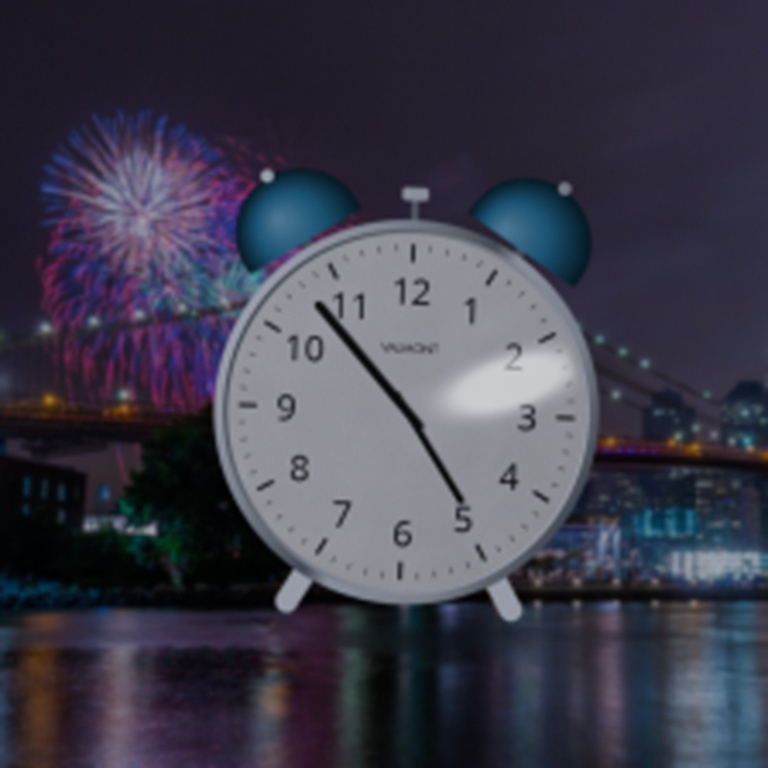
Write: 4 h 53 min
